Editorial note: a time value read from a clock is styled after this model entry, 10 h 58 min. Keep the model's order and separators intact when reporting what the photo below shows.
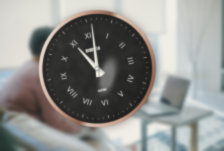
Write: 11 h 01 min
